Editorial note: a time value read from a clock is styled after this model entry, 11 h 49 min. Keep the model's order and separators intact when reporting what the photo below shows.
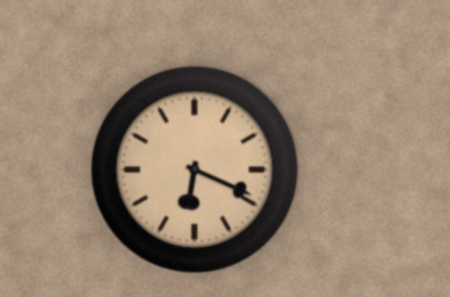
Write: 6 h 19 min
